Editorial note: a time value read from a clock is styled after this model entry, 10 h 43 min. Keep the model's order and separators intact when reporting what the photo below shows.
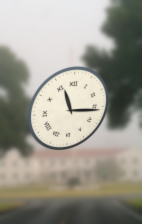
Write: 11 h 16 min
